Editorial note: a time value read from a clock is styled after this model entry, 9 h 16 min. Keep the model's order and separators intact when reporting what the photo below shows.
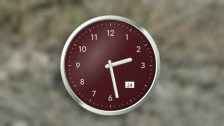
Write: 2 h 28 min
